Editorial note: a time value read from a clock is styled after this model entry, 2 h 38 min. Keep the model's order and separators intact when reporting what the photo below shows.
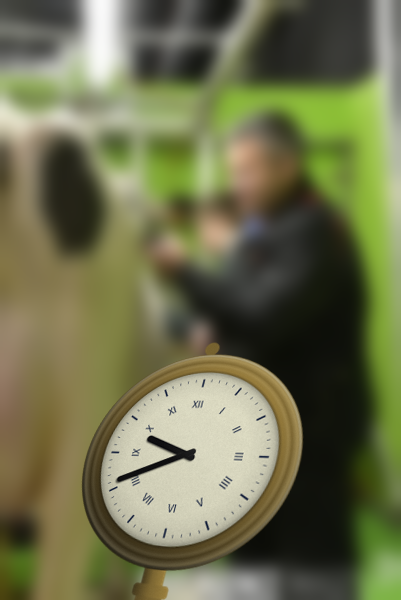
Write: 9 h 41 min
